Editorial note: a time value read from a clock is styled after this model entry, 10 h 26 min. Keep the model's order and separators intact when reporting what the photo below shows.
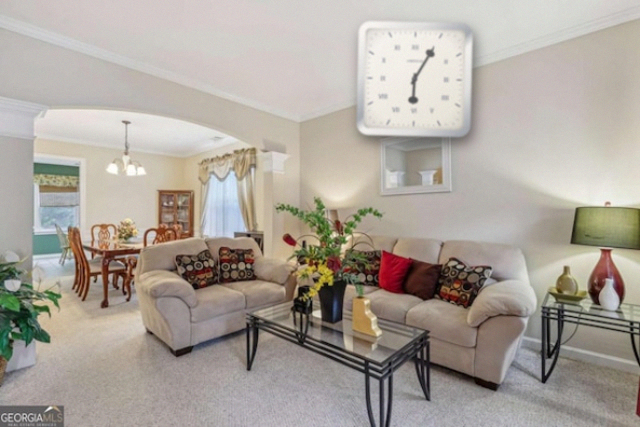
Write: 6 h 05 min
